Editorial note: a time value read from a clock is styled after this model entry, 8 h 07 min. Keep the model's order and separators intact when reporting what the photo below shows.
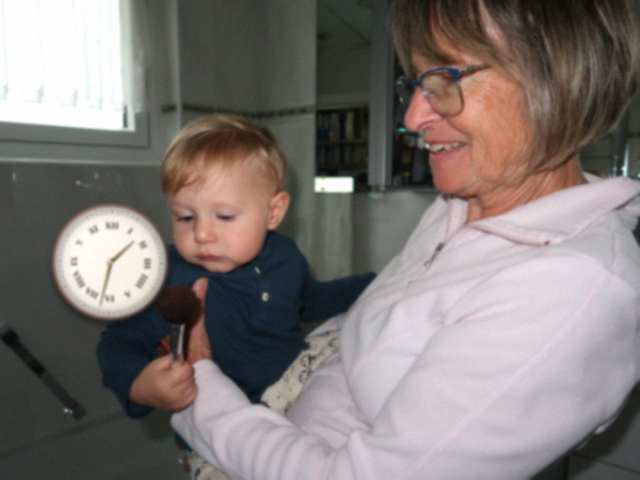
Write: 1 h 32 min
